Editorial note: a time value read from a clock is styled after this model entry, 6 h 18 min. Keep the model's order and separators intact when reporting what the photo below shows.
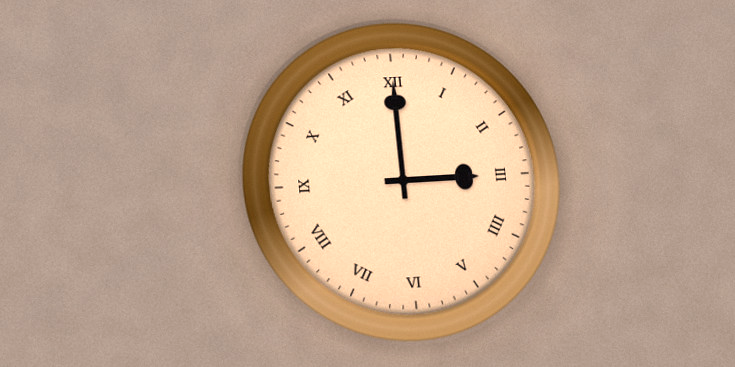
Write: 3 h 00 min
